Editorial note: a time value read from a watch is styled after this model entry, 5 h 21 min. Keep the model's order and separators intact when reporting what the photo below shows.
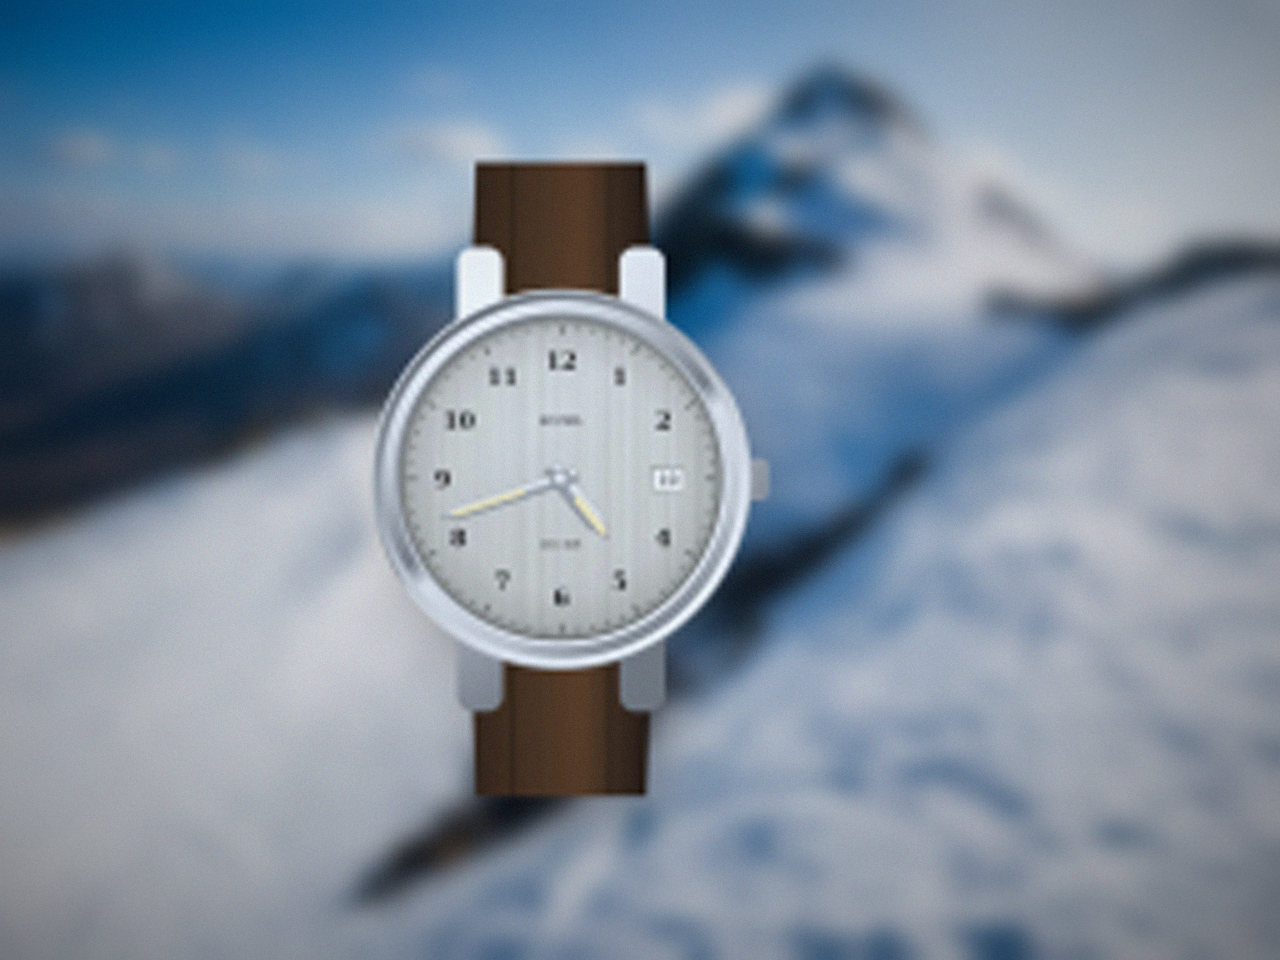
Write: 4 h 42 min
